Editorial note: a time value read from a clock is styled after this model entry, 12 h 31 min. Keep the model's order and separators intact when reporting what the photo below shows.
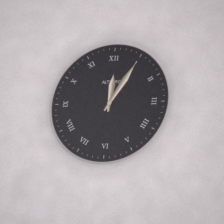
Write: 12 h 05 min
